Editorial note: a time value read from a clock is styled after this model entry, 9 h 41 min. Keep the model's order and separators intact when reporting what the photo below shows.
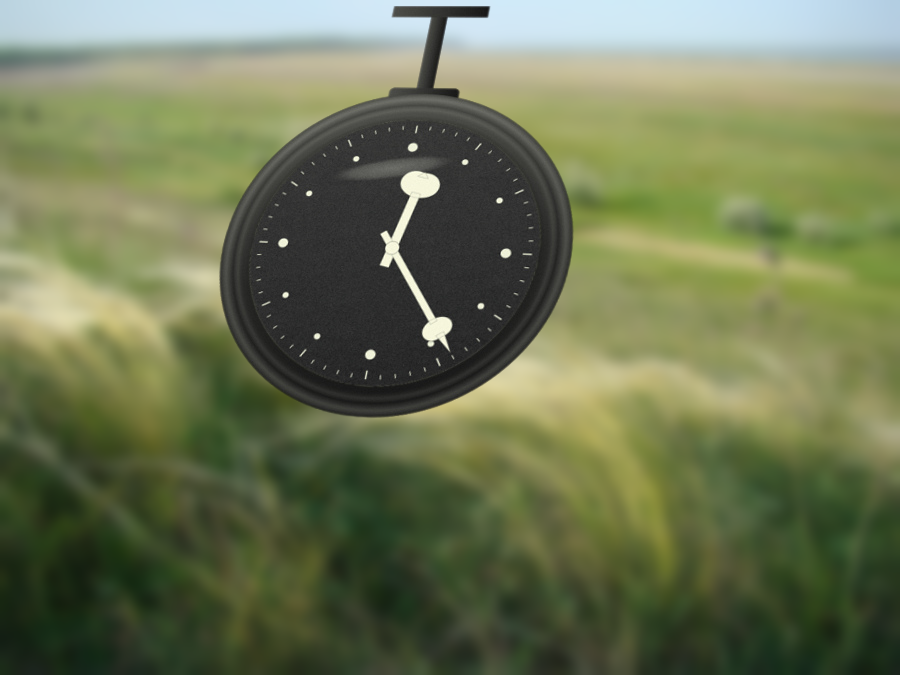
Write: 12 h 24 min
